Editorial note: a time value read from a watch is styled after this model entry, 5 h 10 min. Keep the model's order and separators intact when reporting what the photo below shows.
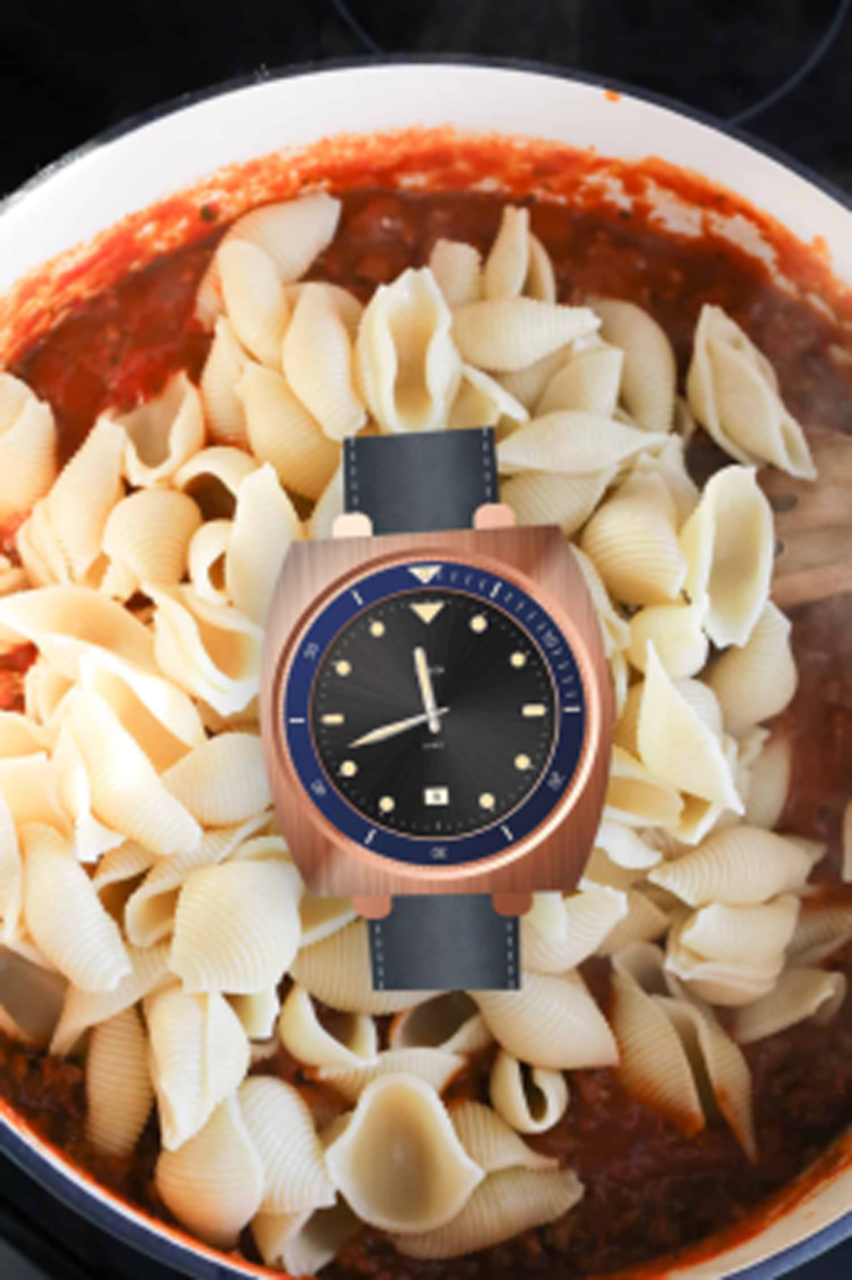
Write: 11 h 42 min
